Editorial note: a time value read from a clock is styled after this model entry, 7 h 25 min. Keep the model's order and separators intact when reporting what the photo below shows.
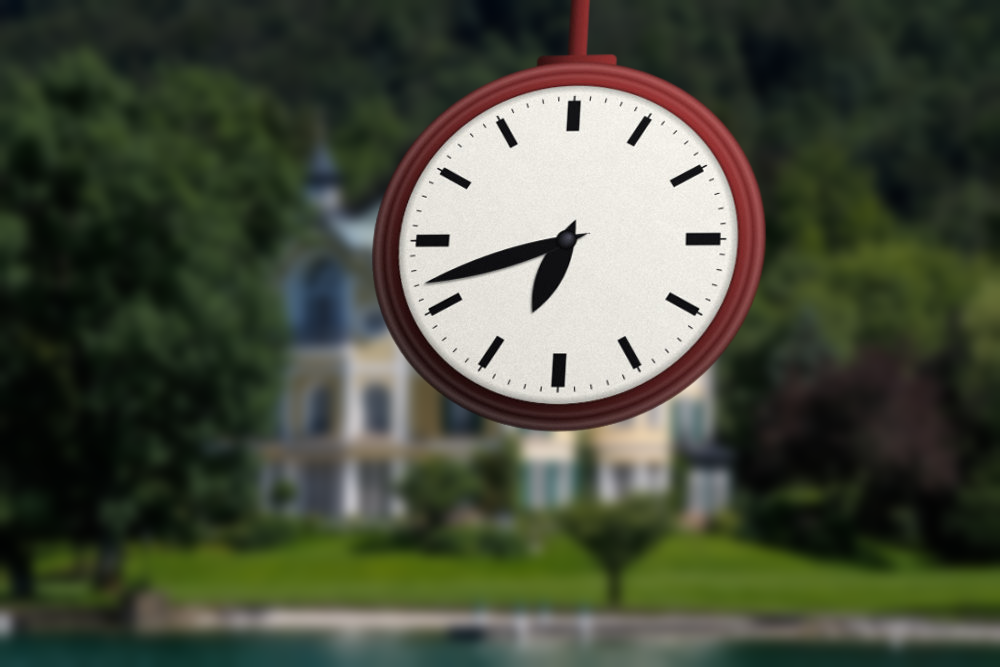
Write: 6 h 42 min
